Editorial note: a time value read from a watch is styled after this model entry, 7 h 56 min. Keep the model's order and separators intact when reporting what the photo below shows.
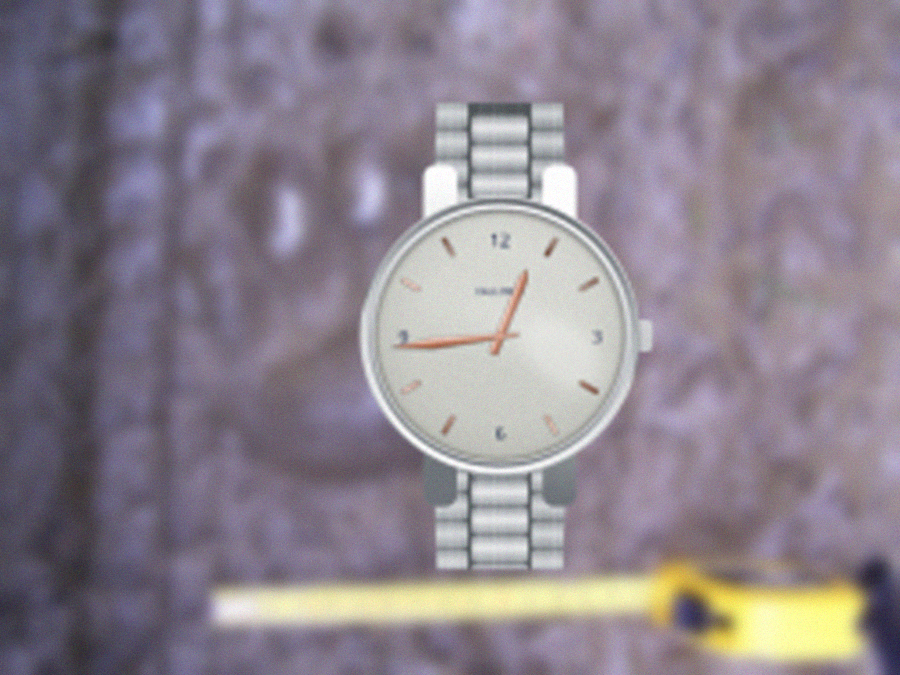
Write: 12 h 44 min
